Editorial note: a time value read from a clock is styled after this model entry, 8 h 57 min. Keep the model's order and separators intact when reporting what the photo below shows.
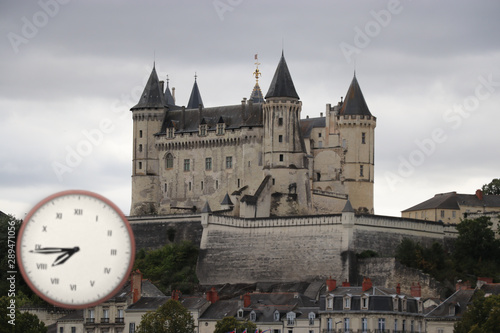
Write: 7 h 44 min
